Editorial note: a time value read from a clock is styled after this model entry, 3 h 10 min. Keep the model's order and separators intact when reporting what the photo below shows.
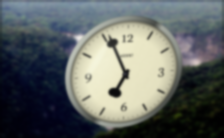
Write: 6 h 56 min
